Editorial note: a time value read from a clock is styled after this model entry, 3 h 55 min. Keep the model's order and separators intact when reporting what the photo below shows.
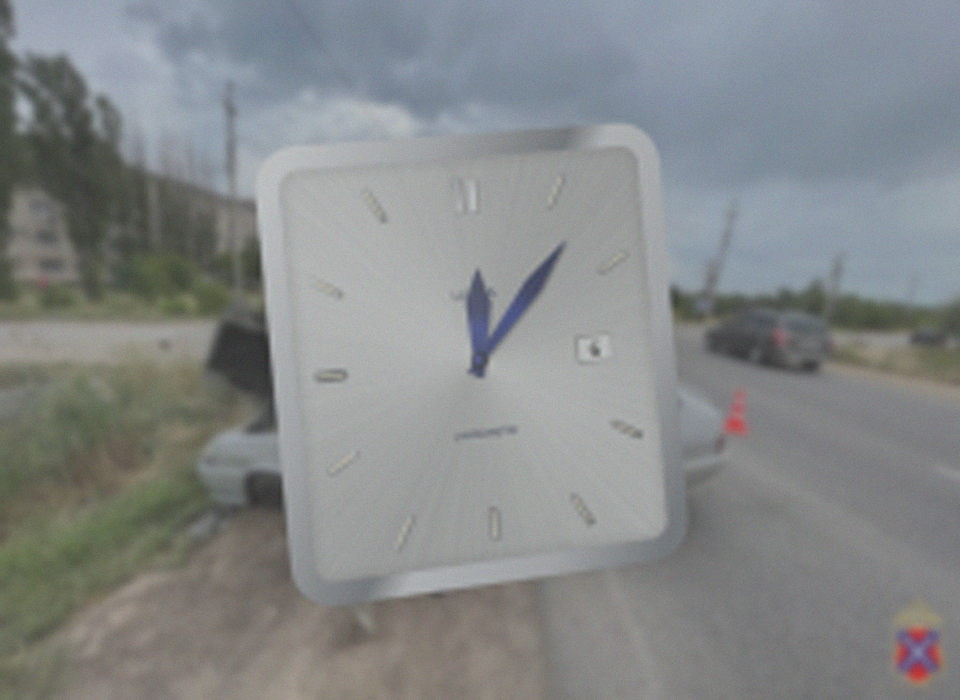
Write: 12 h 07 min
